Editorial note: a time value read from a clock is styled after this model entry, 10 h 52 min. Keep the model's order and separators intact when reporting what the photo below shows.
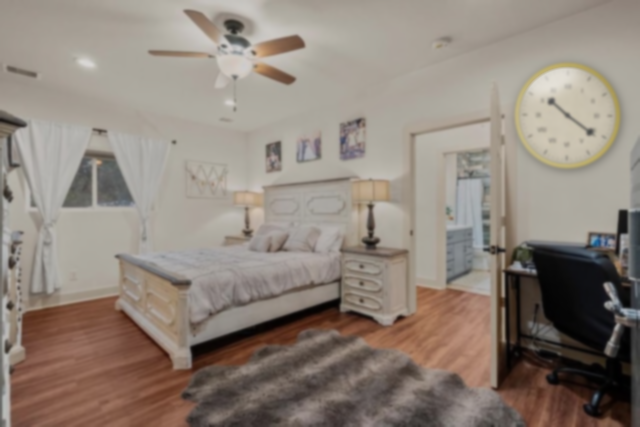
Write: 10 h 21 min
